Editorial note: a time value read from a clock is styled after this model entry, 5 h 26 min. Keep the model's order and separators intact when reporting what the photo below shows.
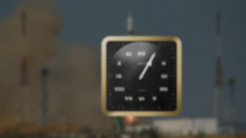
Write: 1 h 05 min
